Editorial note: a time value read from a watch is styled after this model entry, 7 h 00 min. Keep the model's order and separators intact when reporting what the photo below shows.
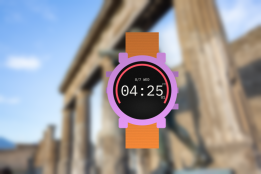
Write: 4 h 25 min
